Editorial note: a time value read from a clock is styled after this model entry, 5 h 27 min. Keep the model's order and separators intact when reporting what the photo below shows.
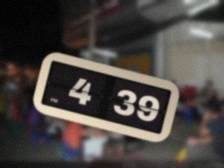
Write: 4 h 39 min
